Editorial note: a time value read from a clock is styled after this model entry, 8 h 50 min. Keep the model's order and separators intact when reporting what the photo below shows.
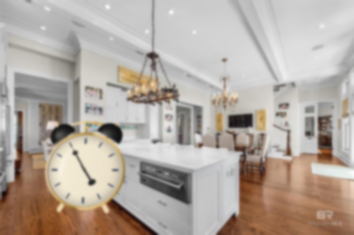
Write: 4 h 55 min
